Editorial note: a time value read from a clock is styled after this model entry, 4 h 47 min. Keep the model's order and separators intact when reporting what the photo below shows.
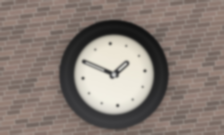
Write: 1 h 50 min
